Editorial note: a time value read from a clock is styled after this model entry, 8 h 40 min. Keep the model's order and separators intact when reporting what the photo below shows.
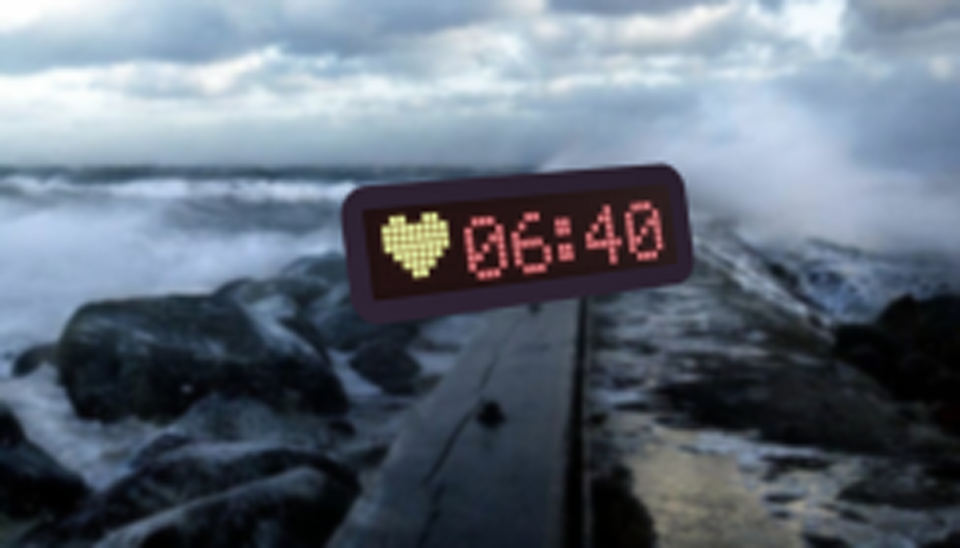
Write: 6 h 40 min
